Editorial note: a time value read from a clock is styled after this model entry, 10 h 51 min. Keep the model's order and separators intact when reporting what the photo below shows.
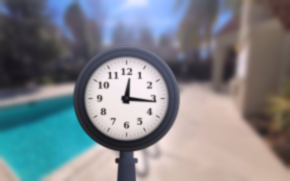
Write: 12 h 16 min
